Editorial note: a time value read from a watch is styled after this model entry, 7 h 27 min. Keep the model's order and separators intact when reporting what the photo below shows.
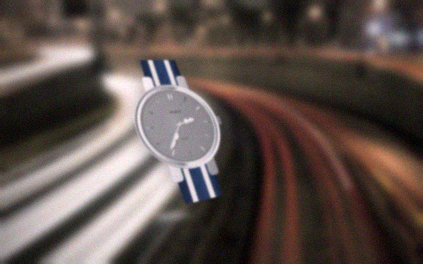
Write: 2 h 36 min
